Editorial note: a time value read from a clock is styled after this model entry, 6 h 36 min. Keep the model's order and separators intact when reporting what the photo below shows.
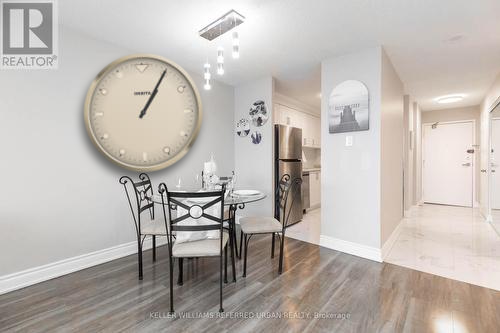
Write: 1 h 05 min
